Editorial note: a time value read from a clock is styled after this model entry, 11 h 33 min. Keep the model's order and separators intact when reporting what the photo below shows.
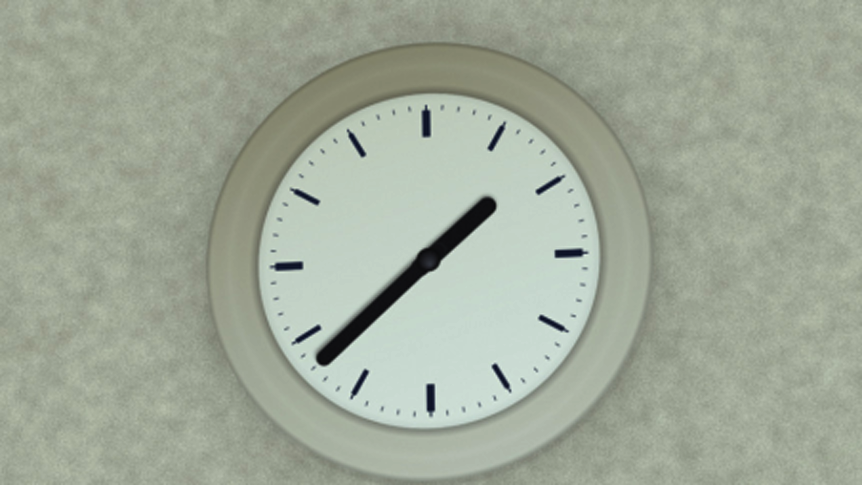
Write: 1 h 38 min
